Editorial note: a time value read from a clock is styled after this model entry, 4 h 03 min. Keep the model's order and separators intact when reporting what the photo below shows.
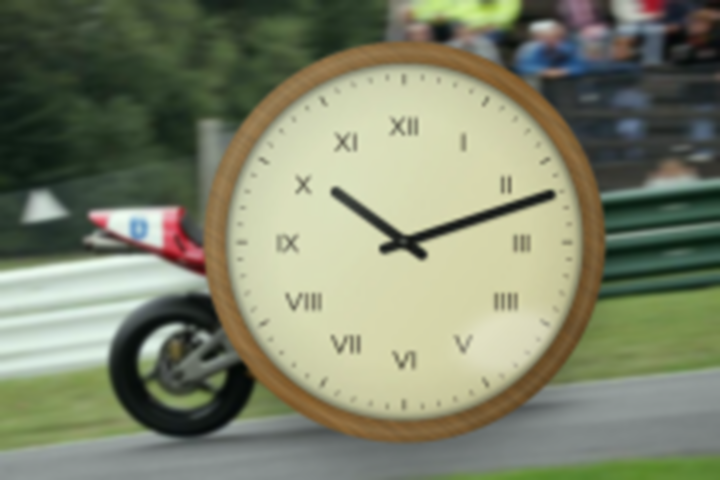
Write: 10 h 12 min
